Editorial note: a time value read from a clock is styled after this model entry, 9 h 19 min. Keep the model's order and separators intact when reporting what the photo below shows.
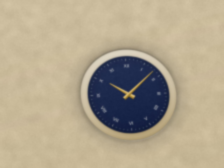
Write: 10 h 08 min
